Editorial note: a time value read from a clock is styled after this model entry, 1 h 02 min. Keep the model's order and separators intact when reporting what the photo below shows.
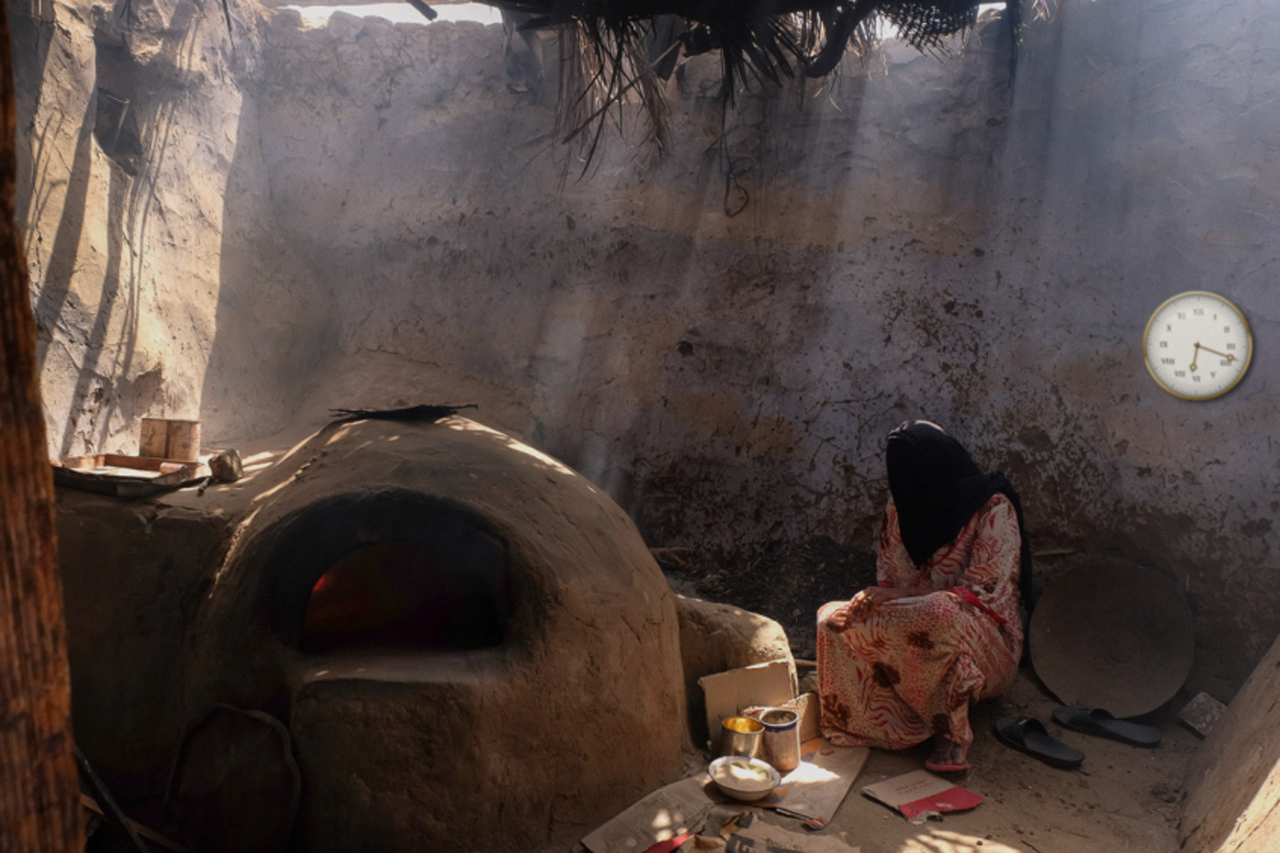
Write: 6 h 18 min
